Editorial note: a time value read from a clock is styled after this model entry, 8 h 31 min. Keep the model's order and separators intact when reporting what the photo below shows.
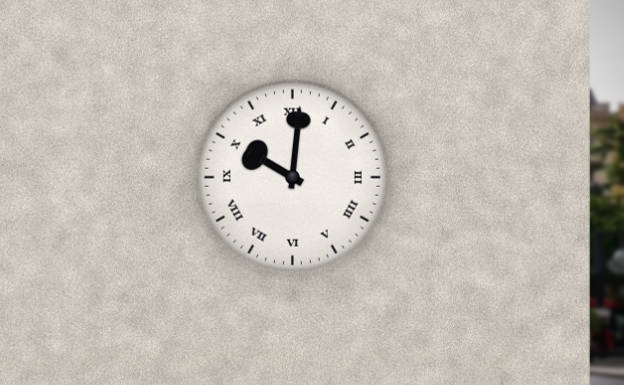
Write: 10 h 01 min
